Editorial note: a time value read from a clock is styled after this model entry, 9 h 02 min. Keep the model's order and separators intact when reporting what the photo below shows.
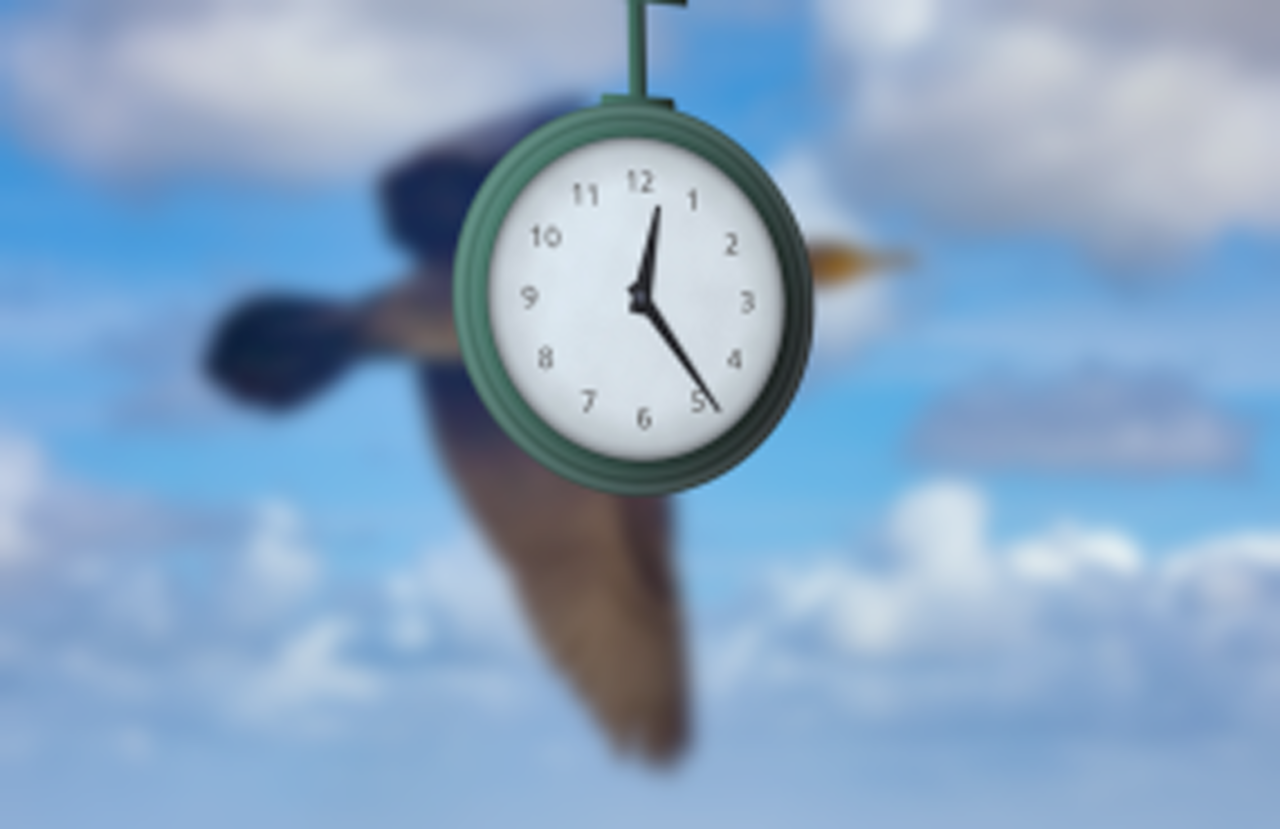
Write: 12 h 24 min
